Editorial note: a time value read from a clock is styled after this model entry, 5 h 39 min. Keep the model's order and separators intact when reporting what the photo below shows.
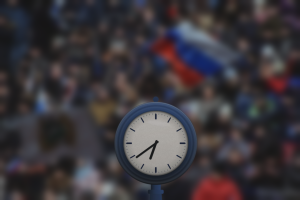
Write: 6 h 39 min
